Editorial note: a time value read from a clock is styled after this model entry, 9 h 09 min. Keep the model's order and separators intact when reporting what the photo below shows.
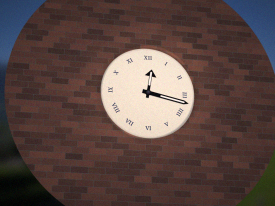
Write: 12 h 17 min
